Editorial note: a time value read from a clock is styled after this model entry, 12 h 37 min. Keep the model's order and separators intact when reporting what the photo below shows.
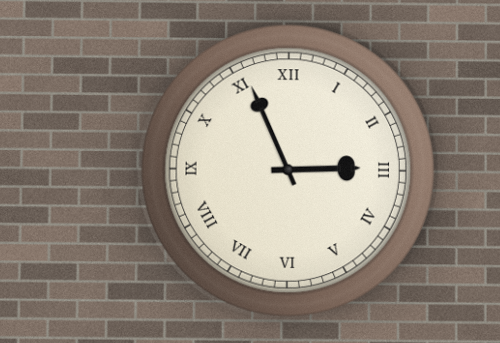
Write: 2 h 56 min
